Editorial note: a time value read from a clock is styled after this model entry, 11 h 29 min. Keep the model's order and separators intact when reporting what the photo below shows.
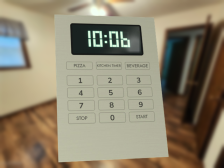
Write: 10 h 06 min
